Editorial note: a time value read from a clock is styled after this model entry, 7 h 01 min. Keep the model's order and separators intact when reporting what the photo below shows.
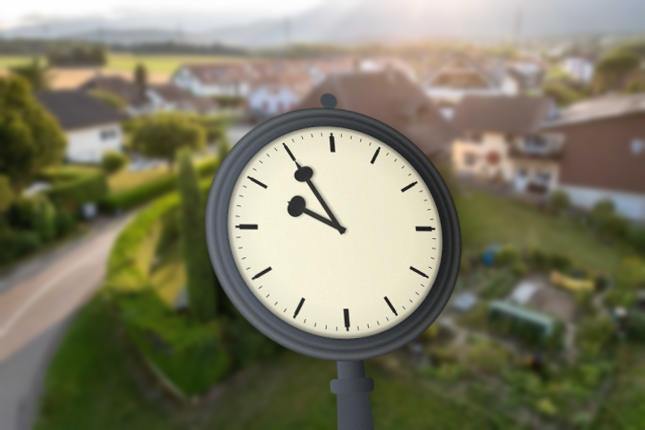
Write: 9 h 55 min
